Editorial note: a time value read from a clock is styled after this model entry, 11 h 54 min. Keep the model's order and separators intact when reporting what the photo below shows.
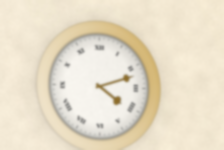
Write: 4 h 12 min
